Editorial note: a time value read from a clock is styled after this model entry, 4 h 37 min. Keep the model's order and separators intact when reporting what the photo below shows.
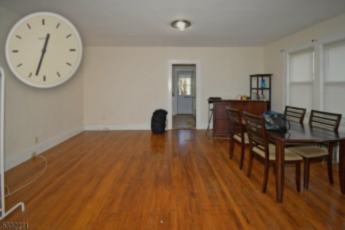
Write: 12 h 33 min
